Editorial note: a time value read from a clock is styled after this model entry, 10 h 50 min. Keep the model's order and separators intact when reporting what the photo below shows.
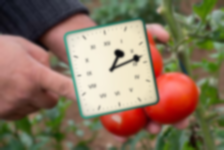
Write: 1 h 13 min
